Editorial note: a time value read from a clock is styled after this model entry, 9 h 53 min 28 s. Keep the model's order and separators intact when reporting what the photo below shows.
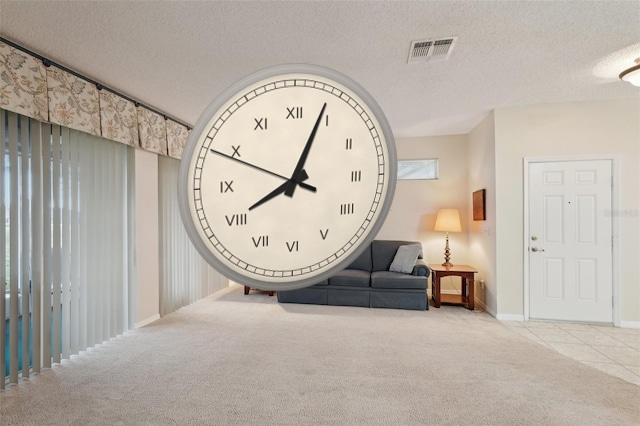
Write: 8 h 03 min 49 s
